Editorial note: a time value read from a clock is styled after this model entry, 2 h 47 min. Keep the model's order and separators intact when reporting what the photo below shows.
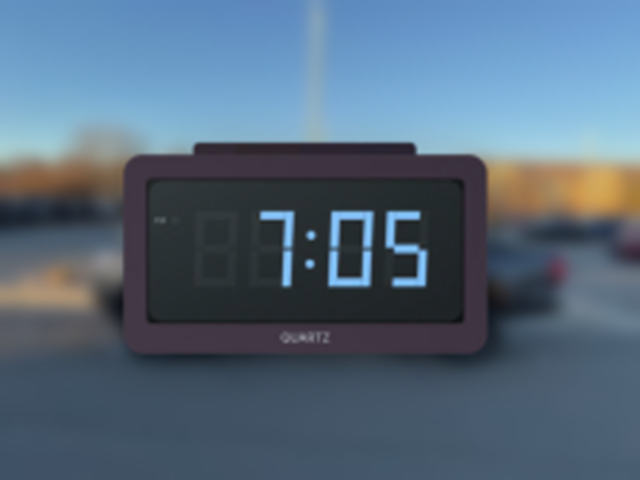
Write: 7 h 05 min
